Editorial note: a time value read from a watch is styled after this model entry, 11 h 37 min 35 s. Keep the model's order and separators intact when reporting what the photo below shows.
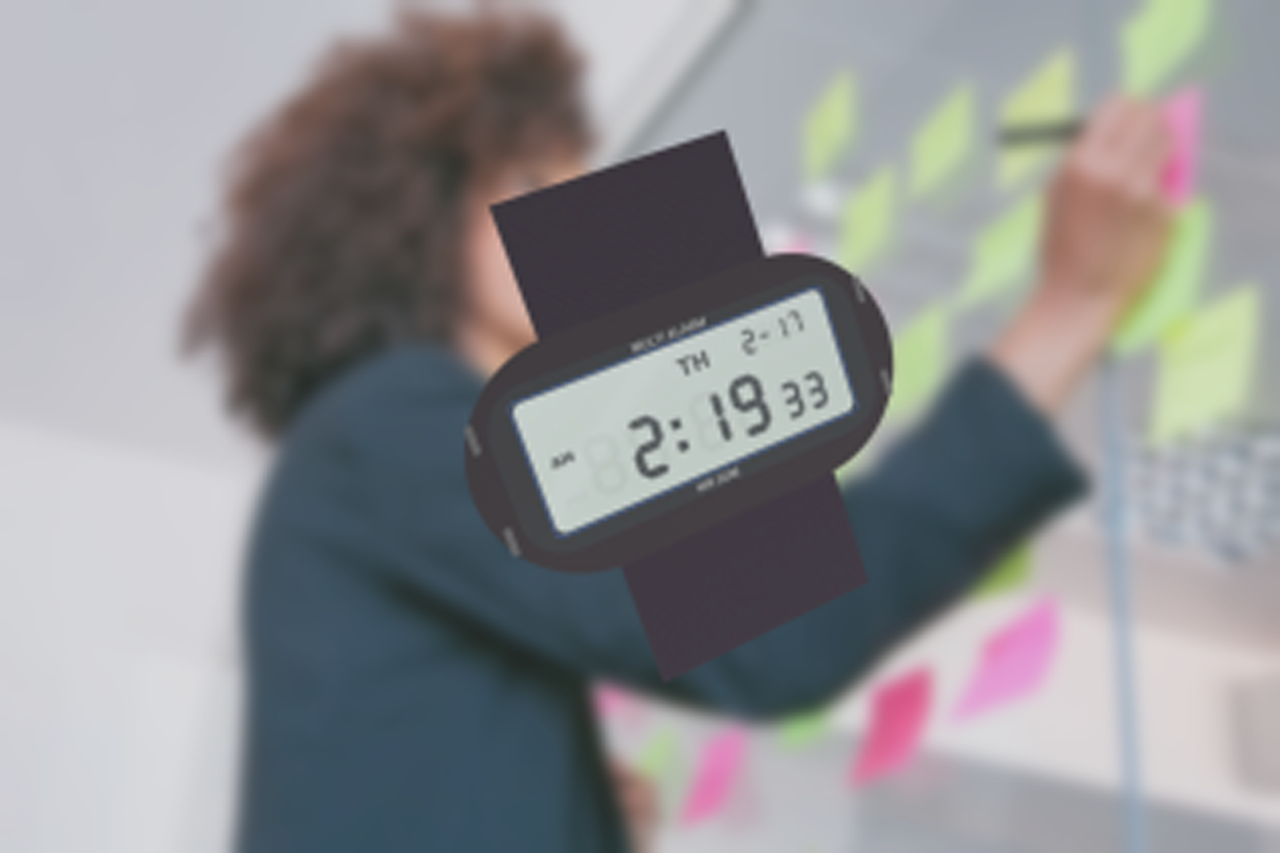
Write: 2 h 19 min 33 s
